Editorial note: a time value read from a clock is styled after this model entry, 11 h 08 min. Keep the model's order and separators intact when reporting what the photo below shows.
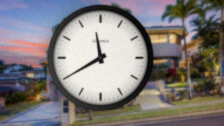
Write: 11 h 40 min
